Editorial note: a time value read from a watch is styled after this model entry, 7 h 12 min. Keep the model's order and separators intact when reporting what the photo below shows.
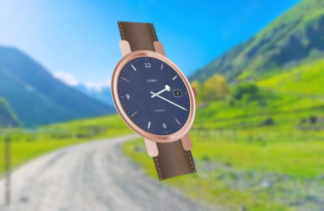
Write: 2 h 20 min
